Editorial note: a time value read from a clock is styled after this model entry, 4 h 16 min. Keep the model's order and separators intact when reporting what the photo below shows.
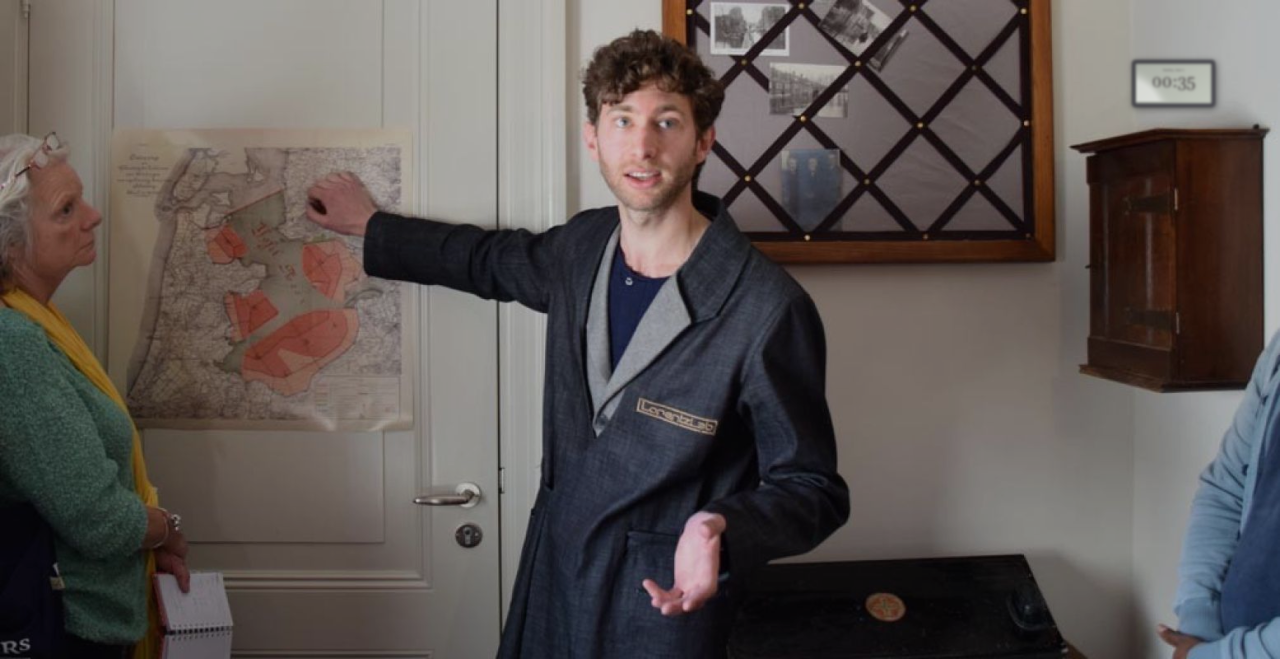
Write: 0 h 35 min
